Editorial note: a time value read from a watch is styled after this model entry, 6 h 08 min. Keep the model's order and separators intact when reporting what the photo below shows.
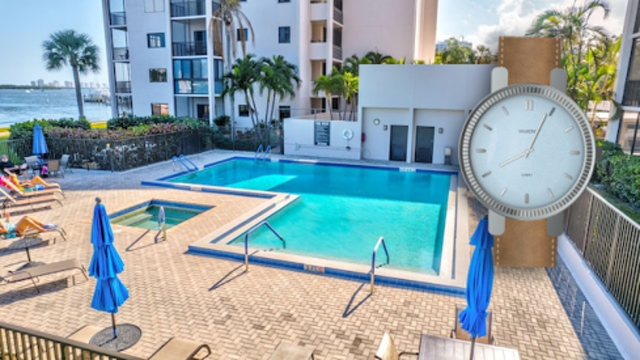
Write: 8 h 04 min
